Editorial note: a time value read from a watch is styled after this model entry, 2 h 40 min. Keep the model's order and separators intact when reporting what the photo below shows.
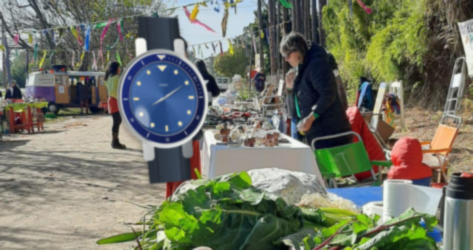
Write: 8 h 10 min
